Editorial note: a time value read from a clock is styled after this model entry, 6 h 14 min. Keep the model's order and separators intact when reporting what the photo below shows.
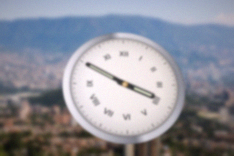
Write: 3 h 50 min
